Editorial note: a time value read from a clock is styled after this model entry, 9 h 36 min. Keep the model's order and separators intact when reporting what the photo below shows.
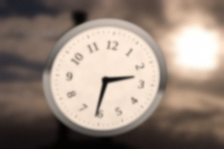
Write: 2 h 31 min
